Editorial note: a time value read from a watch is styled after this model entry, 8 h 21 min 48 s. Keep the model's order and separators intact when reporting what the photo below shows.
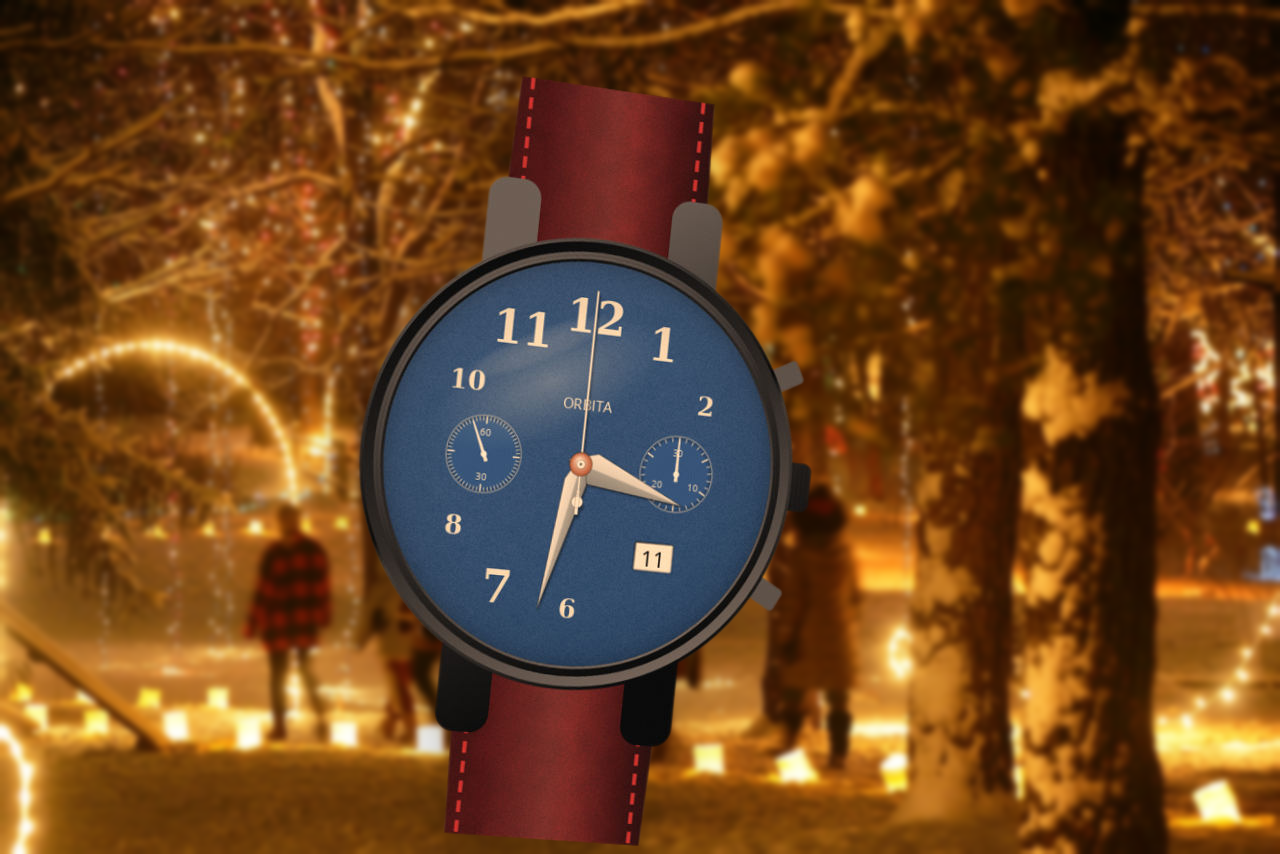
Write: 3 h 31 min 56 s
